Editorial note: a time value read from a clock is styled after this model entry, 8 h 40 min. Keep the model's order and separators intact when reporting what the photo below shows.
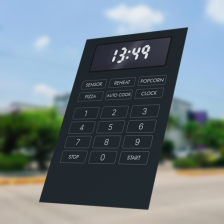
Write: 13 h 49 min
